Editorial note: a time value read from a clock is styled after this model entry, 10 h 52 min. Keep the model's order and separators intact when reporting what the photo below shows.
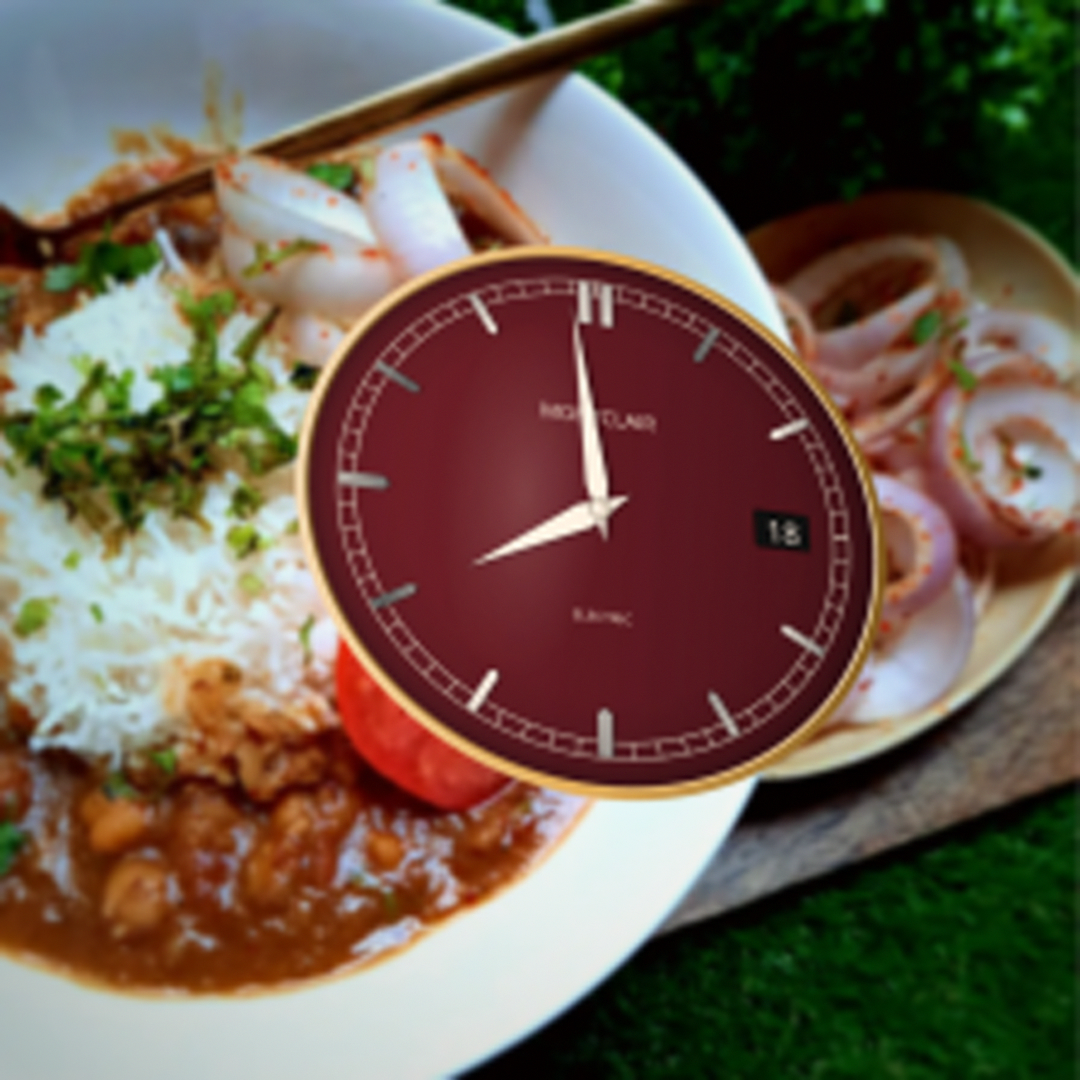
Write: 7 h 59 min
